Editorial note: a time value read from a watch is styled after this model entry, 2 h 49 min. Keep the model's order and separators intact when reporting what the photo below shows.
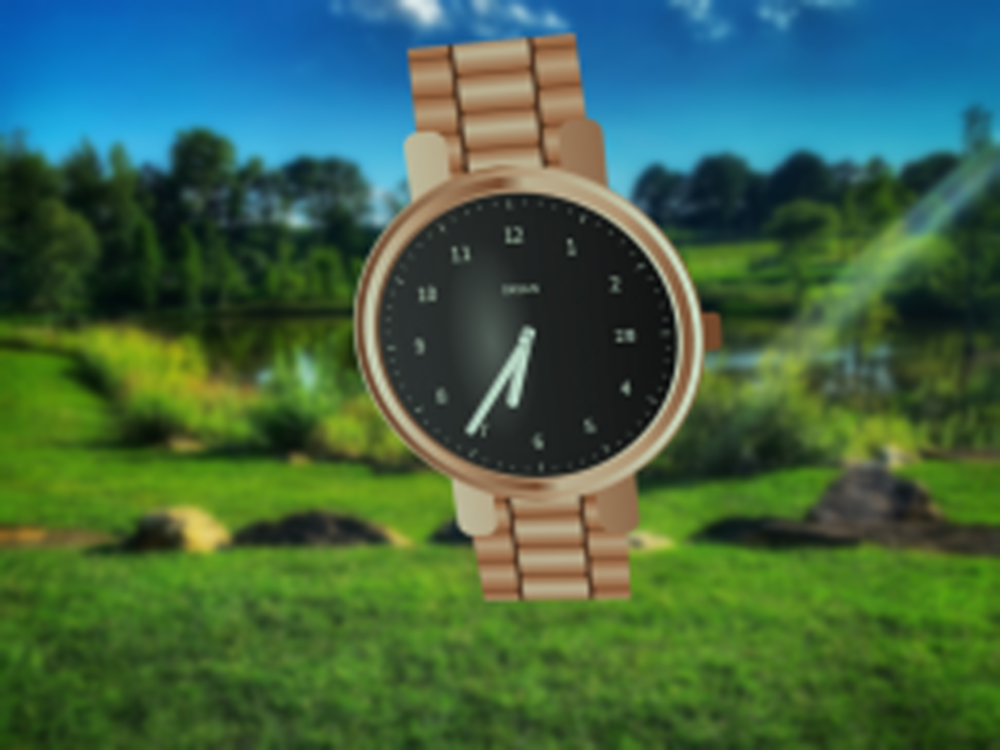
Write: 6 h 36 min
